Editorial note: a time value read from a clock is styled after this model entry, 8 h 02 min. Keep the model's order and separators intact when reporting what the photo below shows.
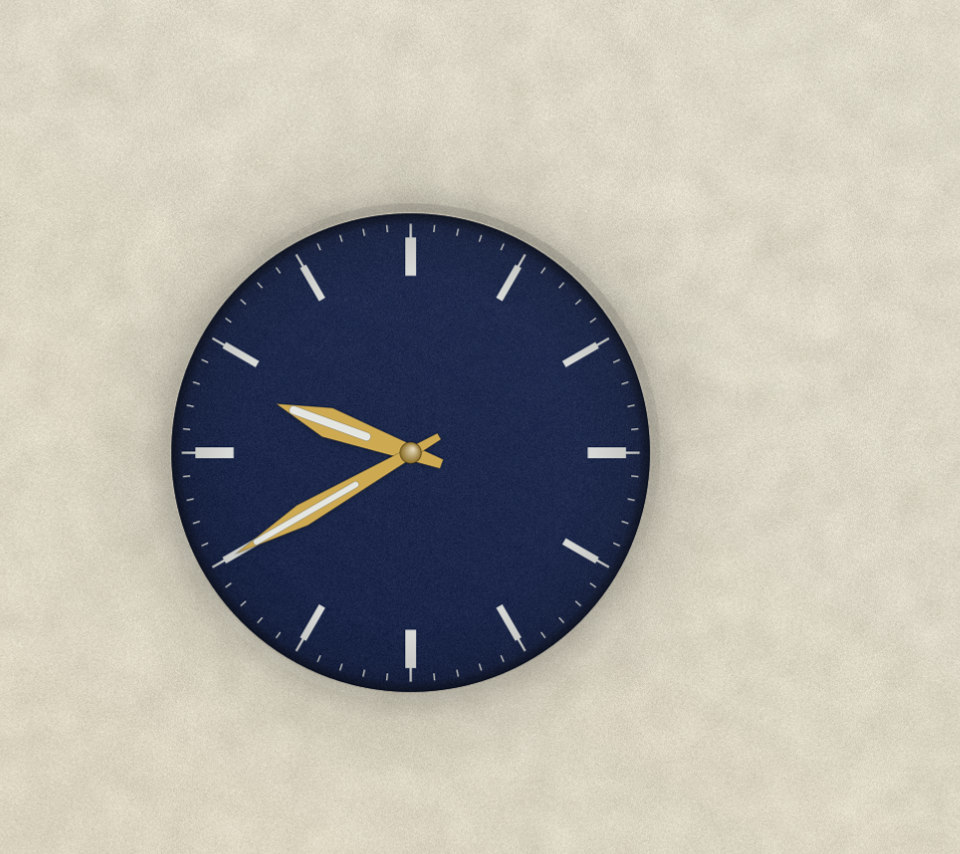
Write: 9 h 40 min
